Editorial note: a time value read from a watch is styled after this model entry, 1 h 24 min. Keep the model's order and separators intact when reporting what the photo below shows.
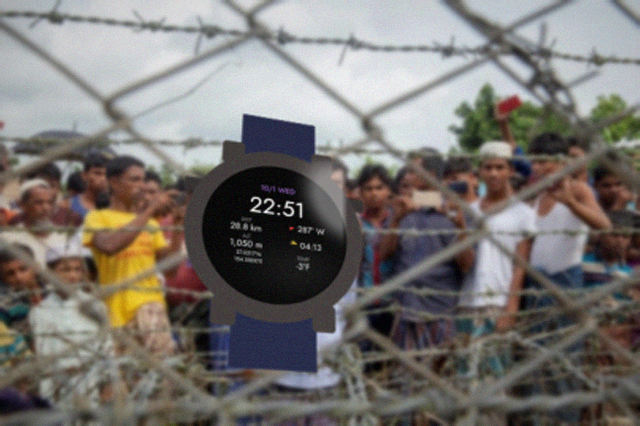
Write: 22 h 51 min
